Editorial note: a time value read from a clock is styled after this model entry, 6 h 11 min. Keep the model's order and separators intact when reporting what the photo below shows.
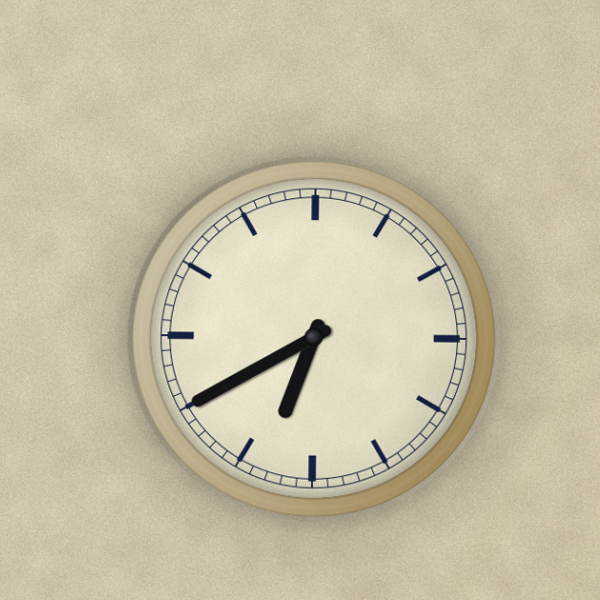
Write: 6 h 40 min
